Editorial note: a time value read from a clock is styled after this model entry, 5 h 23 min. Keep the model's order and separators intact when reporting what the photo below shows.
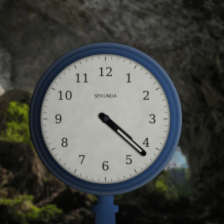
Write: 4 h 22 min
